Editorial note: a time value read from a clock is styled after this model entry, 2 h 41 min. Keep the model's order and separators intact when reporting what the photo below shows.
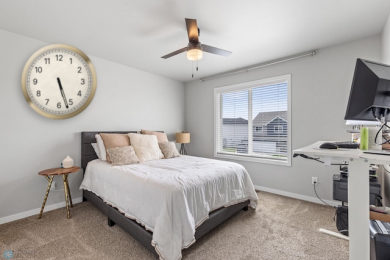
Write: 5 h 27 min
